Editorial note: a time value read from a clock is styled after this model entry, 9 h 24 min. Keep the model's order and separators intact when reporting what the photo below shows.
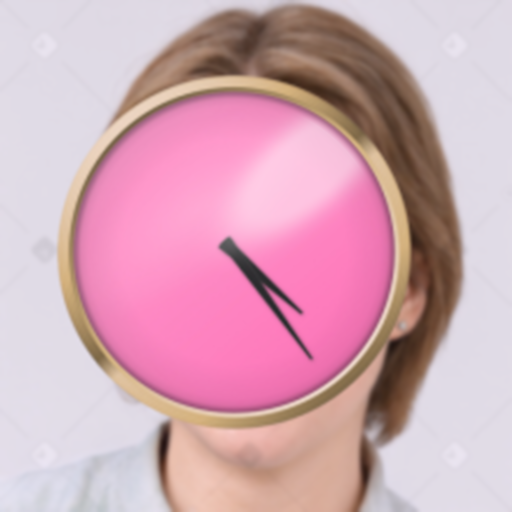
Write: 4 h 24 min
